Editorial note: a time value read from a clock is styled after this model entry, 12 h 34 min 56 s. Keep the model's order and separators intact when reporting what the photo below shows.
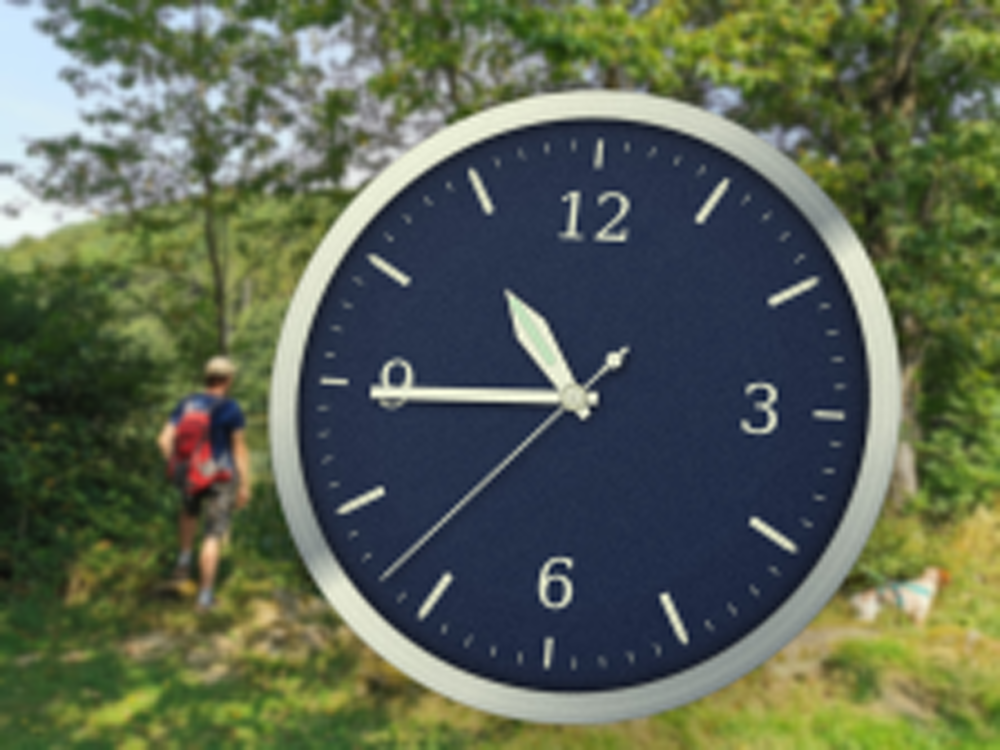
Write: 10 h 44 min 37 s
